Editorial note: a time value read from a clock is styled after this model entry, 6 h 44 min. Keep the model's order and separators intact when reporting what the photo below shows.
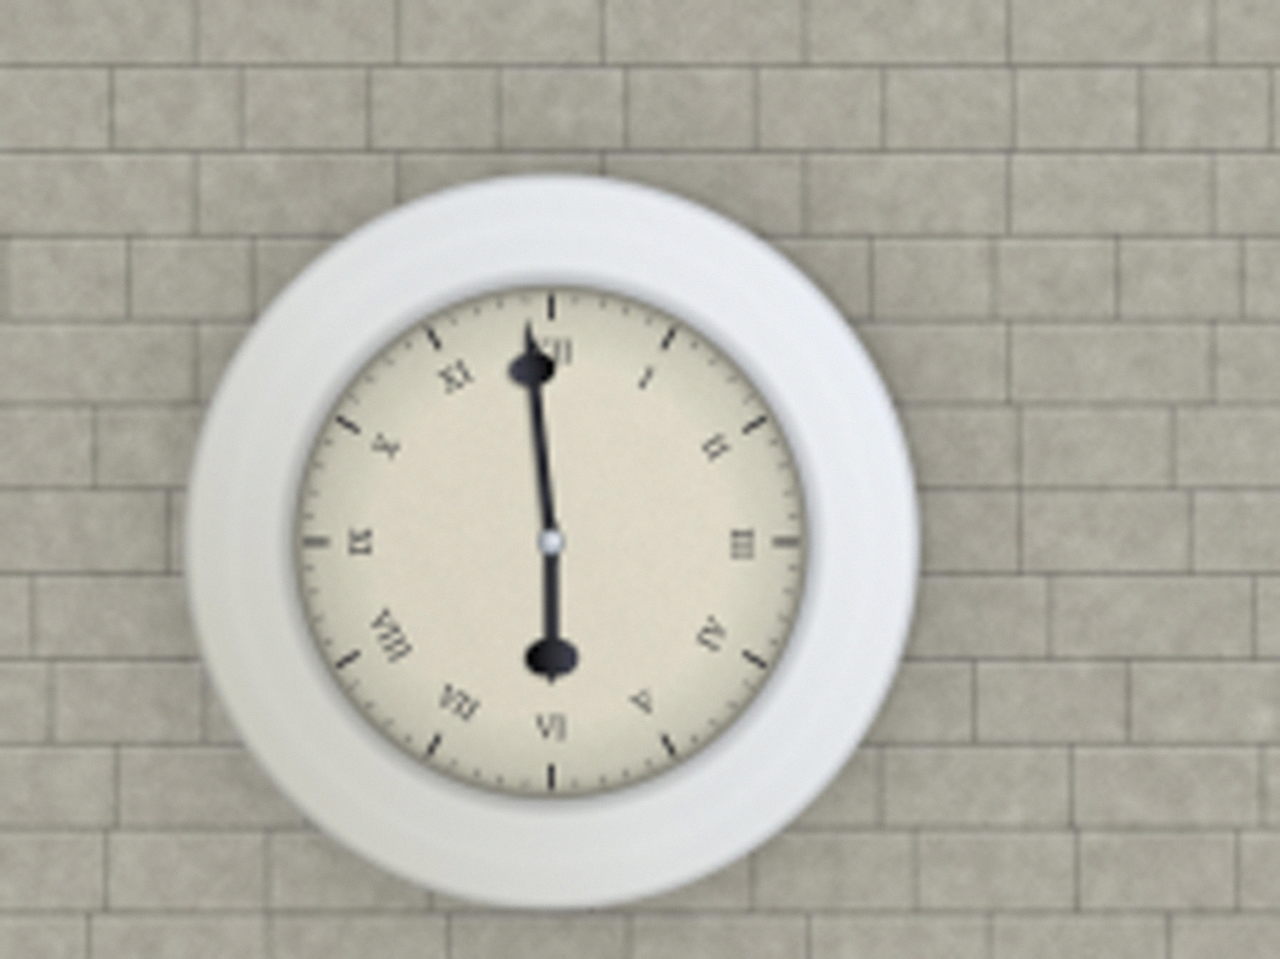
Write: 5 h 59 min
